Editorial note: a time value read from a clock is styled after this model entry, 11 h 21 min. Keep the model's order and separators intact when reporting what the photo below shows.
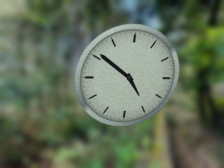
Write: 4 h 51 min
